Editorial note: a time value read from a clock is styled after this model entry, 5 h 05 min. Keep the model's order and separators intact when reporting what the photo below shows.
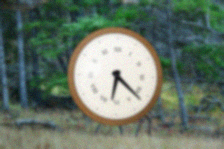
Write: 6 h 22 min
